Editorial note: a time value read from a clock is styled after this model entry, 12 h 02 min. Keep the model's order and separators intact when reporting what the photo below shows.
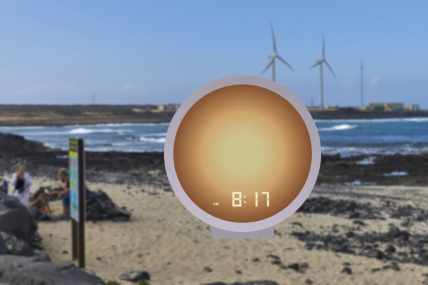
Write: 8 h 17 min
